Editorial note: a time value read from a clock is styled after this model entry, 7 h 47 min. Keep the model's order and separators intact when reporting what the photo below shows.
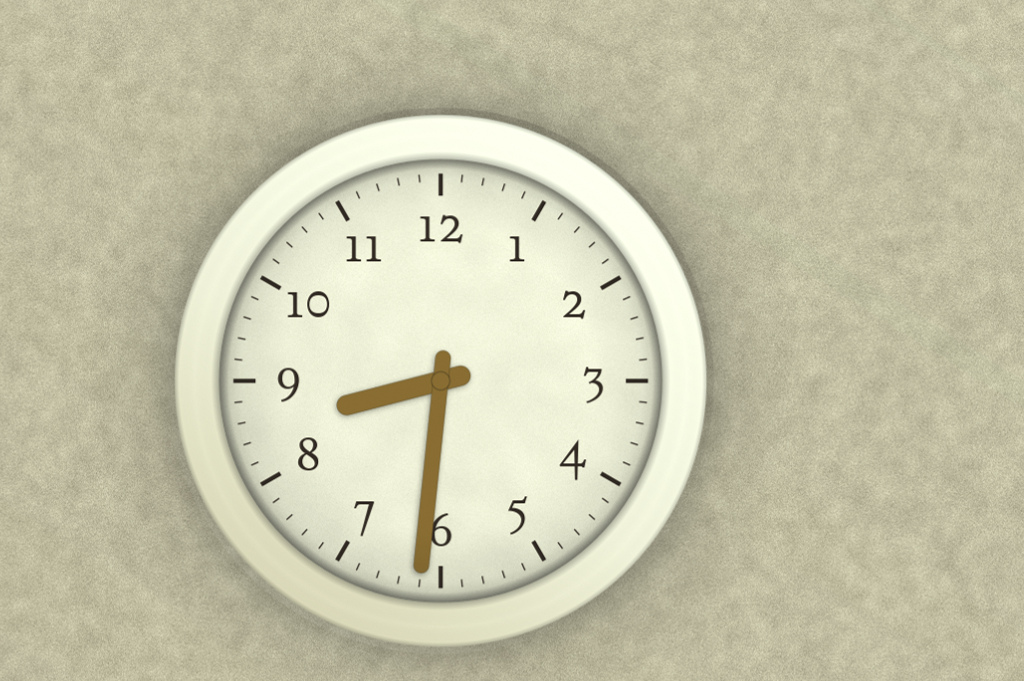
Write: 8 h 31 min
